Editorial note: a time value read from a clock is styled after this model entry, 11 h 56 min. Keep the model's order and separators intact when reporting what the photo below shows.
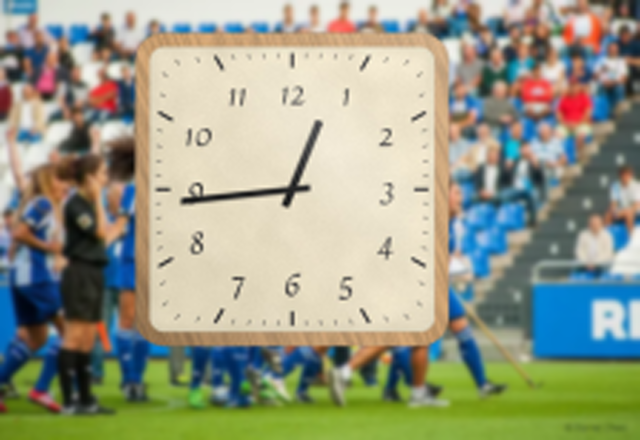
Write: 12 h 44 min
